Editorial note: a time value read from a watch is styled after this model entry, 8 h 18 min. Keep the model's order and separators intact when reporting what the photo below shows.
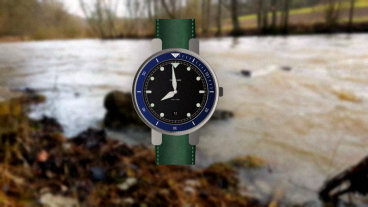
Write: 7 h 59 min
